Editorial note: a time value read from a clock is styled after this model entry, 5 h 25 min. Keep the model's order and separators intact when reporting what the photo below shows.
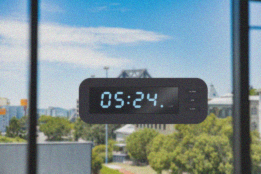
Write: 5 h 24 min
